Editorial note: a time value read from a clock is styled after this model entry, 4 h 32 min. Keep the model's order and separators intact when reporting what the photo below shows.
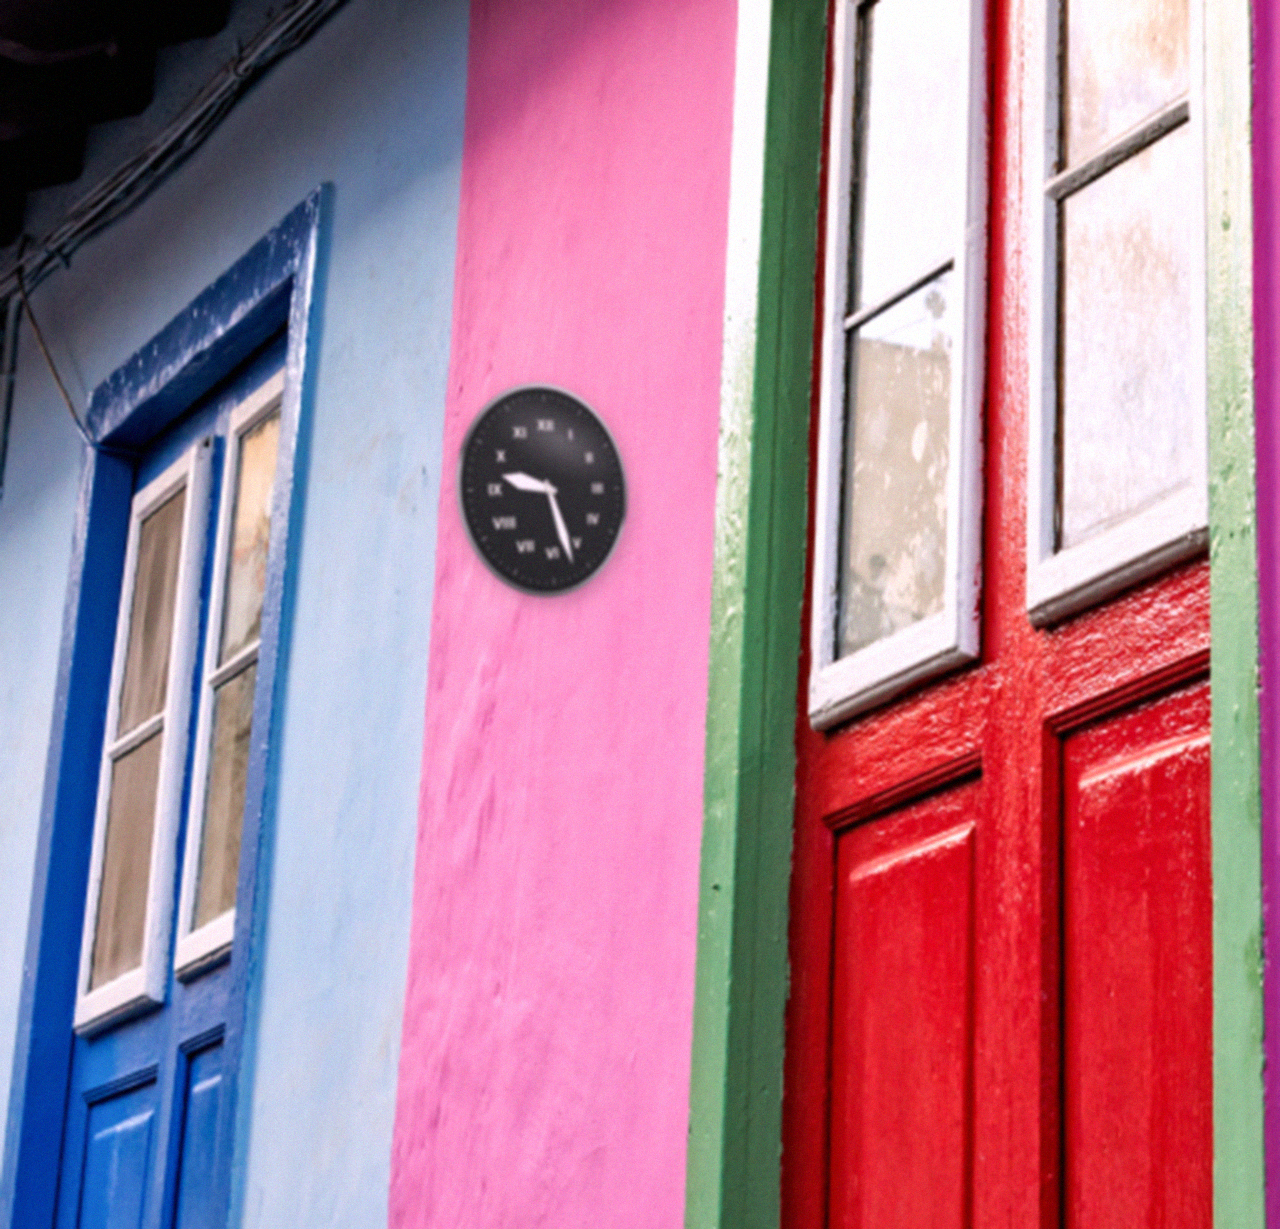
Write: 9 h 27 min
